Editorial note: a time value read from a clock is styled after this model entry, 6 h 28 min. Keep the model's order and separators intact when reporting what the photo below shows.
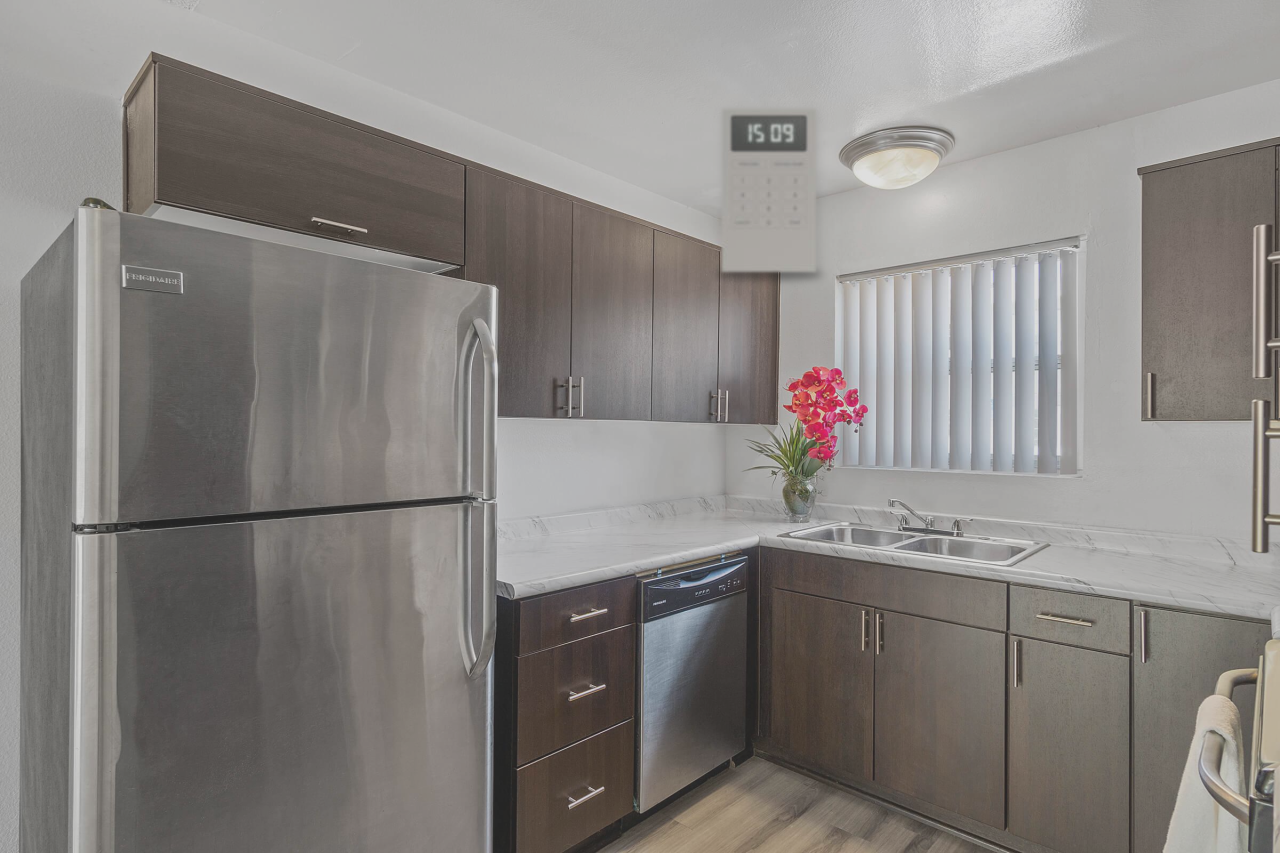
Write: 15 h 09 min
